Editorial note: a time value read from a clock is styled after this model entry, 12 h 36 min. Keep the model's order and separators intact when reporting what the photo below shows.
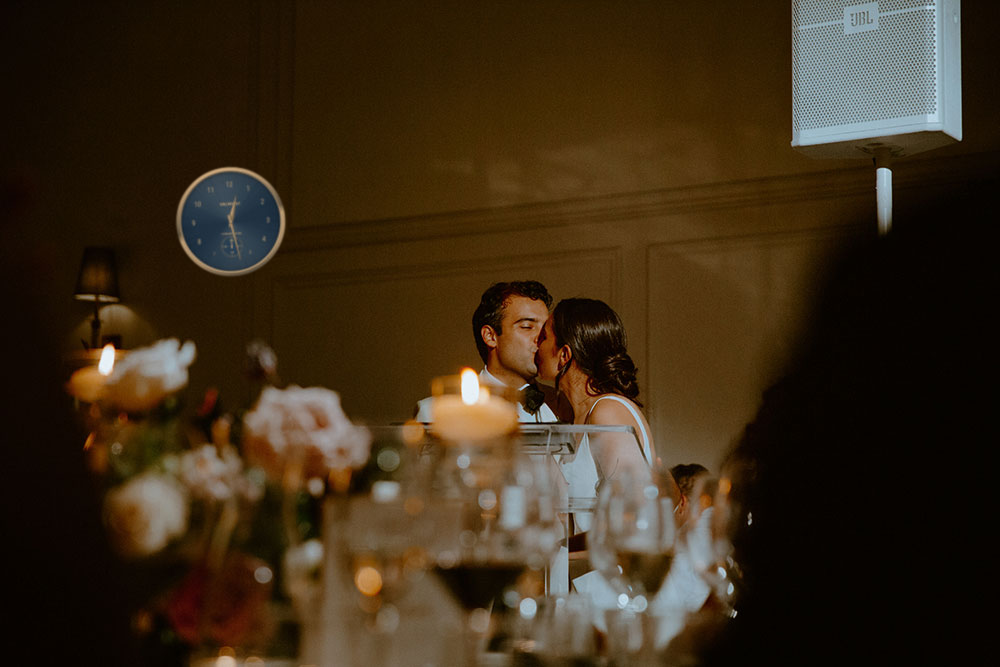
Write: 12 h 28 min
